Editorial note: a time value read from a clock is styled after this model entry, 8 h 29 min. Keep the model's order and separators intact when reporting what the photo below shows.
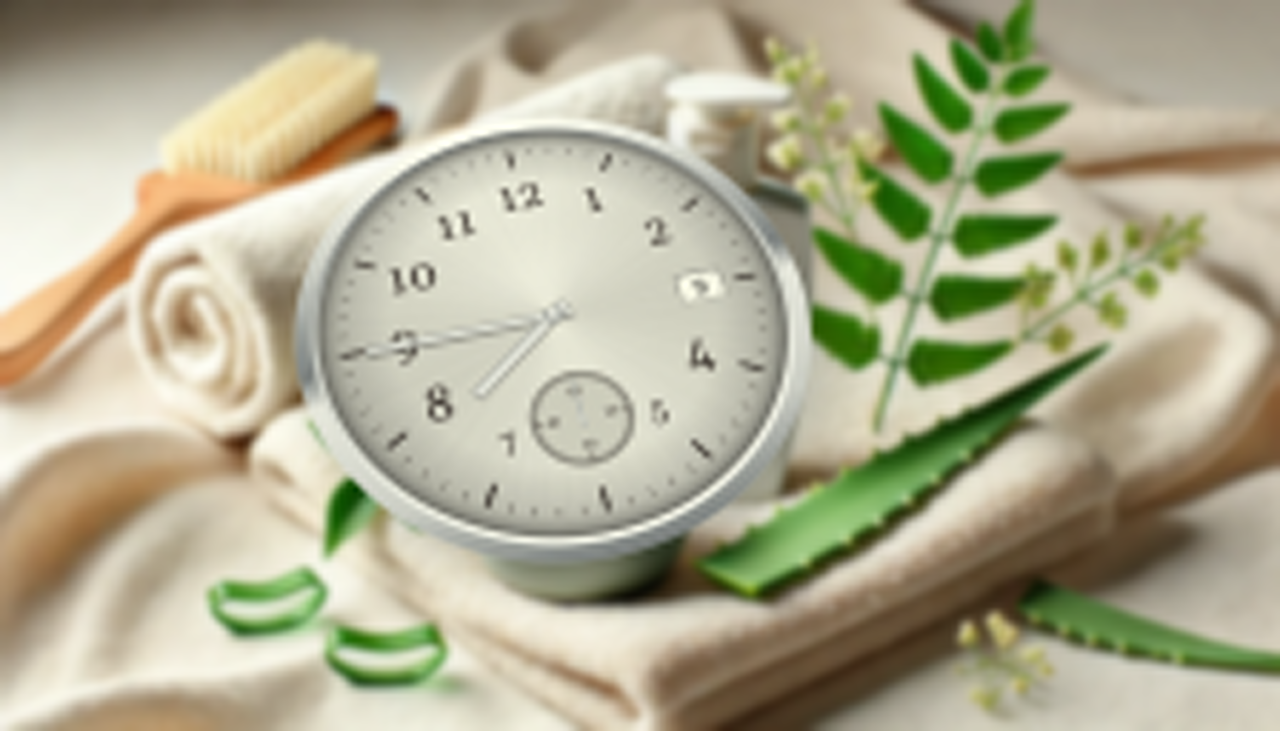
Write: 7 h 45 min
